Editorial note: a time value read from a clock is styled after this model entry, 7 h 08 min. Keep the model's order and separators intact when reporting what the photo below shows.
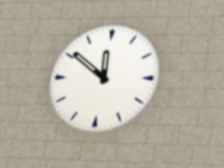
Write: 11 h 51 min
